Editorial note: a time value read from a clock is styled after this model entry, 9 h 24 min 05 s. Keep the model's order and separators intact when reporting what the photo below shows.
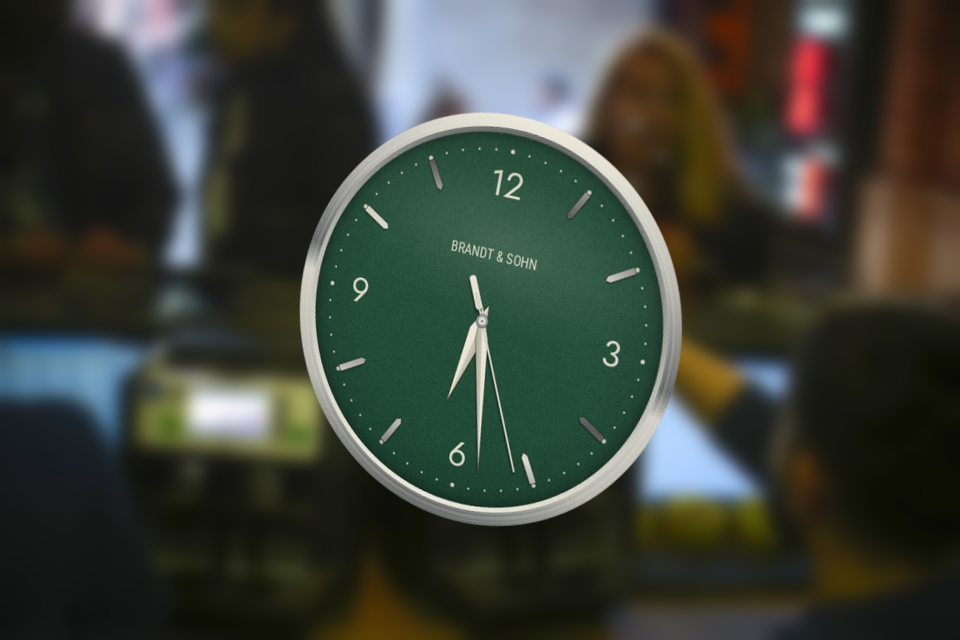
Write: 6 h 28 min 26 s
